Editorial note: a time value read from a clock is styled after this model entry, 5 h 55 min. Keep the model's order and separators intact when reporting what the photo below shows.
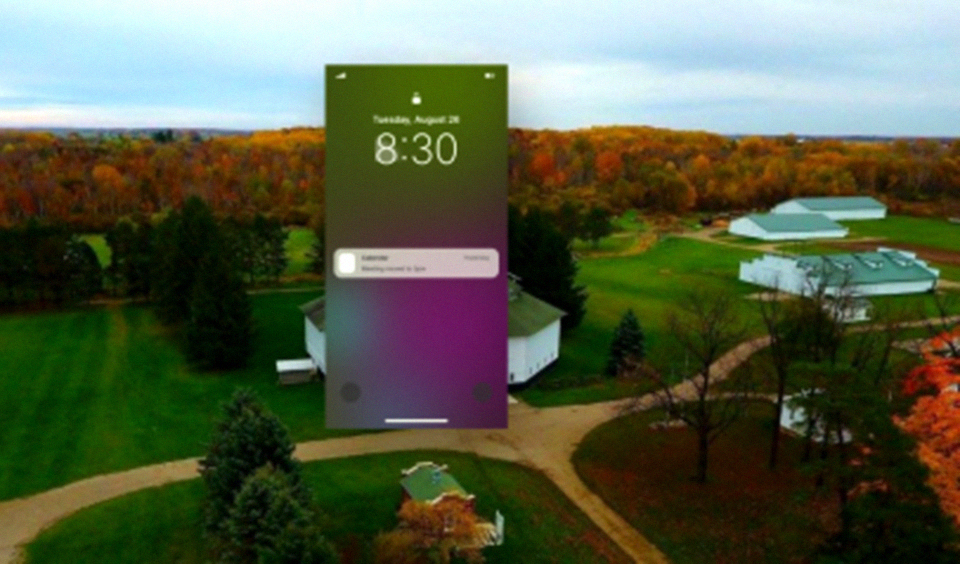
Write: 8 h 30 min
